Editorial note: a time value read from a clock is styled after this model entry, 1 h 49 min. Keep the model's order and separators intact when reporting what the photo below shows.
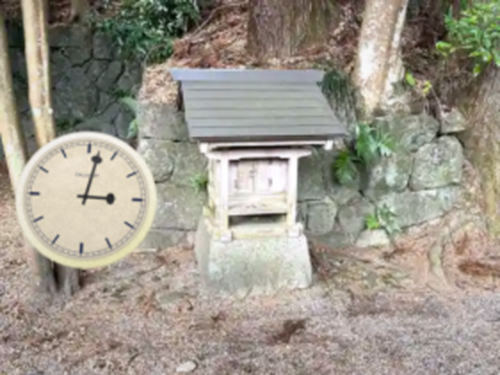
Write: 3 h 02 min
